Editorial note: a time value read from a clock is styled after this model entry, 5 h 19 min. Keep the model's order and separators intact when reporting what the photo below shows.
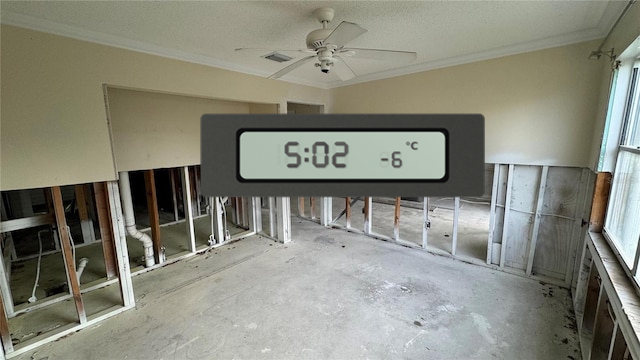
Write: 5 h 02 min
